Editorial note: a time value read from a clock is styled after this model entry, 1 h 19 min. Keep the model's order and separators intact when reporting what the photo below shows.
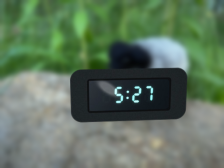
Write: 5 h 27 min
